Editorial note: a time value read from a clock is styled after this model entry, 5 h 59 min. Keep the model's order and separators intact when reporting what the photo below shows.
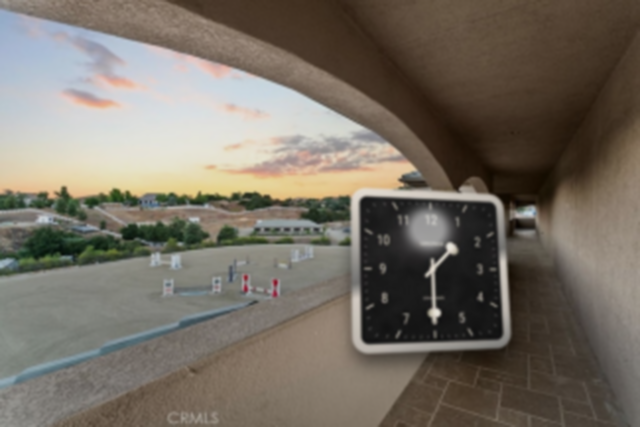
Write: 1 h 30 min
